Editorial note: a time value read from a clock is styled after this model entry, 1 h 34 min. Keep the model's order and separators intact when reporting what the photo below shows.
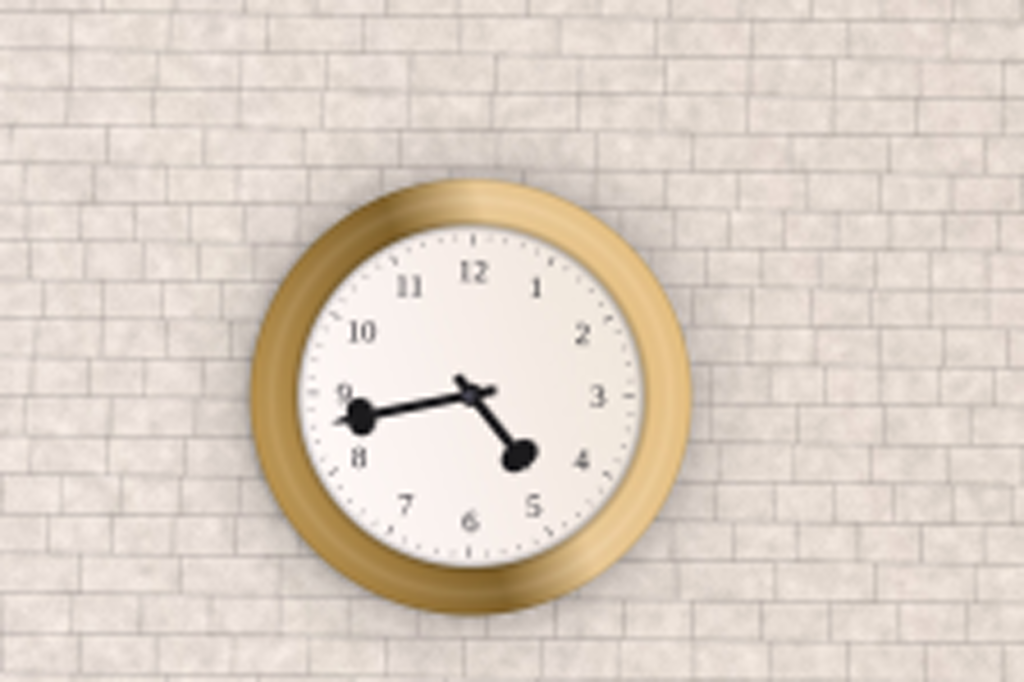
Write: 4 h 43 min
